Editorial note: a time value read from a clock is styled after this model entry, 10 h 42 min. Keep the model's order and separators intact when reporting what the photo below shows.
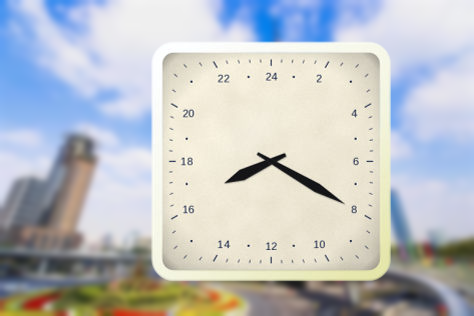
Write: 16 h 20 min
